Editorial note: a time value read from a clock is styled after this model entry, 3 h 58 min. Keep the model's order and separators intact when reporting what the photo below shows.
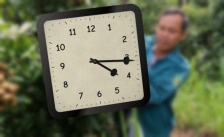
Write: 4 h 16 min
